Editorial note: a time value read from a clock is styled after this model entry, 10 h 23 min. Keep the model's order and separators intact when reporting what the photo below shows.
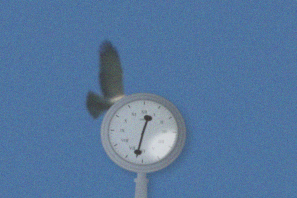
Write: 12 h 32 min
